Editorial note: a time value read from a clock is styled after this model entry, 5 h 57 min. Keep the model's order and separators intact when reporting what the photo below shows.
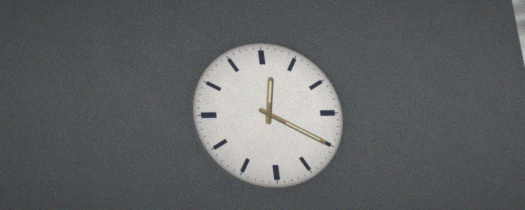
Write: 12 h 20 min
